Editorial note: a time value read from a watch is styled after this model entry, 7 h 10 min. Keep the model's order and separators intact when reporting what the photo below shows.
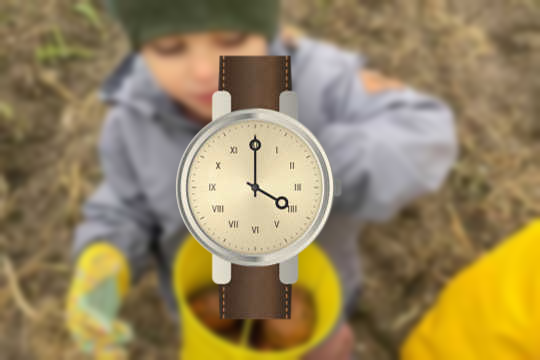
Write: 4 h 00 min
